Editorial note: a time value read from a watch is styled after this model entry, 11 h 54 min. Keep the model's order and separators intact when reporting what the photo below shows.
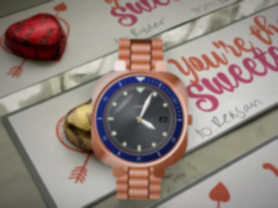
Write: 4 h 04 min
